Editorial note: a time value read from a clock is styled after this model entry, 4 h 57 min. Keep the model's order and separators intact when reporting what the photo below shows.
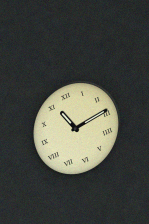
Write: 11 h 14 min
